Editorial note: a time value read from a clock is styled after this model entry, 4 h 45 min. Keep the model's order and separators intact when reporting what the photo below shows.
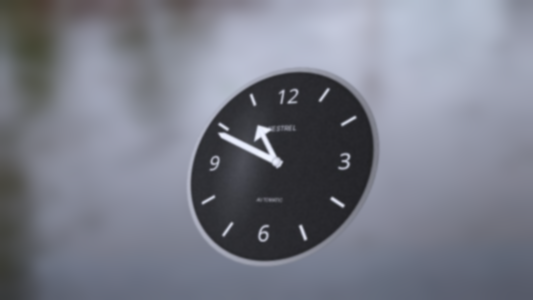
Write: 10 h 49 min
